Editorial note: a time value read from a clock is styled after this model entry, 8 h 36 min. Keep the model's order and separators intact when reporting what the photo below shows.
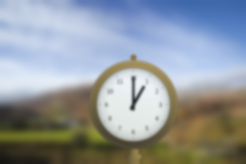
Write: 1 h 00 min
